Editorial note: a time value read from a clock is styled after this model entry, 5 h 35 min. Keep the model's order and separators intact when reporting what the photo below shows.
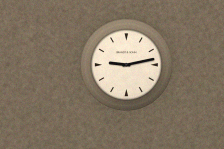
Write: 9 h 13 min
